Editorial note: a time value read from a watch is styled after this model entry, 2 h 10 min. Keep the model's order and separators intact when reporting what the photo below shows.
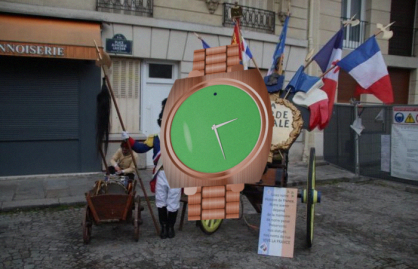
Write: 2 h 27 min
